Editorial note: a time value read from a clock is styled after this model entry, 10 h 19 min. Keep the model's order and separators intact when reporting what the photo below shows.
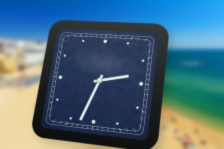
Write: 2 h 33 min
